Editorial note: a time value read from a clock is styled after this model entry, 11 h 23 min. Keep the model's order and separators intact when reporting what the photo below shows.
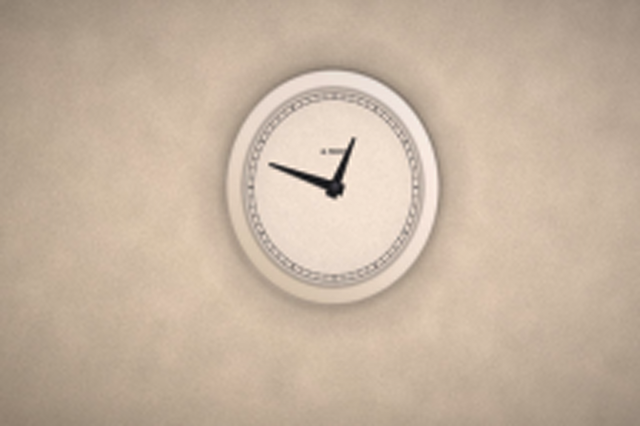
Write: 12 h 48 min
